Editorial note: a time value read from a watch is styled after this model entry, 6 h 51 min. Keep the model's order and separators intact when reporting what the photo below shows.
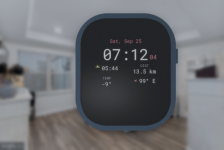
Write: 7 h 12 min
